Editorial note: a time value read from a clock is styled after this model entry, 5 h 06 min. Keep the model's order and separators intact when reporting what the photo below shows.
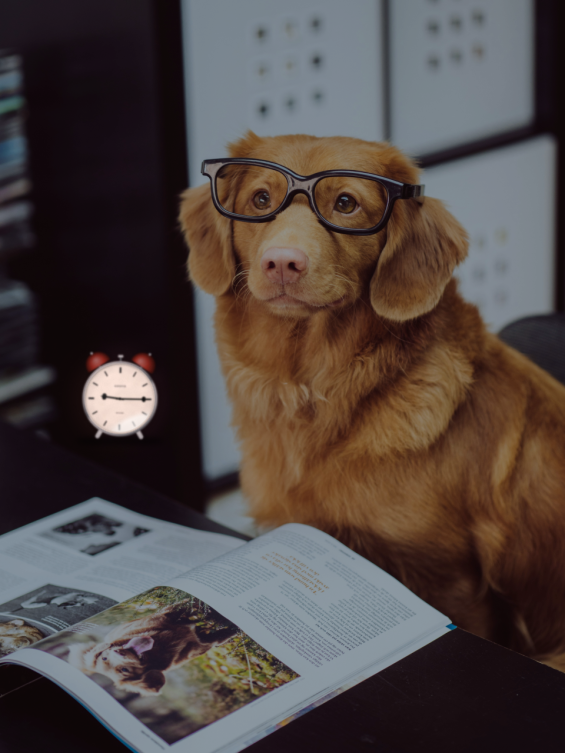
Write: 9 h 15 min
